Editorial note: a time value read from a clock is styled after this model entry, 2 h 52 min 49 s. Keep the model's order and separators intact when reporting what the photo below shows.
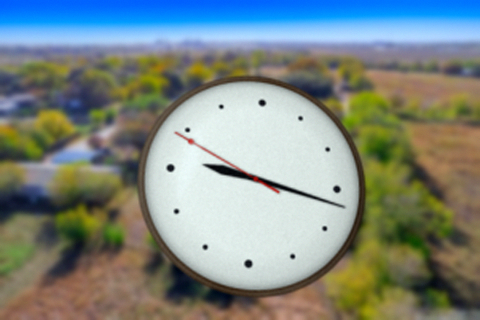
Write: 9 h 16 min 49 s
